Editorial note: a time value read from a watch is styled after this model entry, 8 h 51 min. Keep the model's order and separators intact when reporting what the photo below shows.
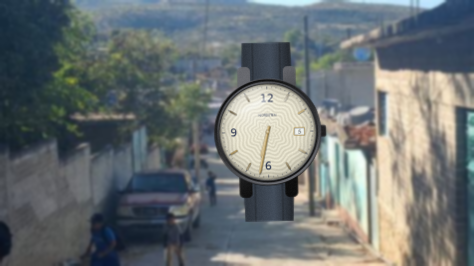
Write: 6 h 32 min
